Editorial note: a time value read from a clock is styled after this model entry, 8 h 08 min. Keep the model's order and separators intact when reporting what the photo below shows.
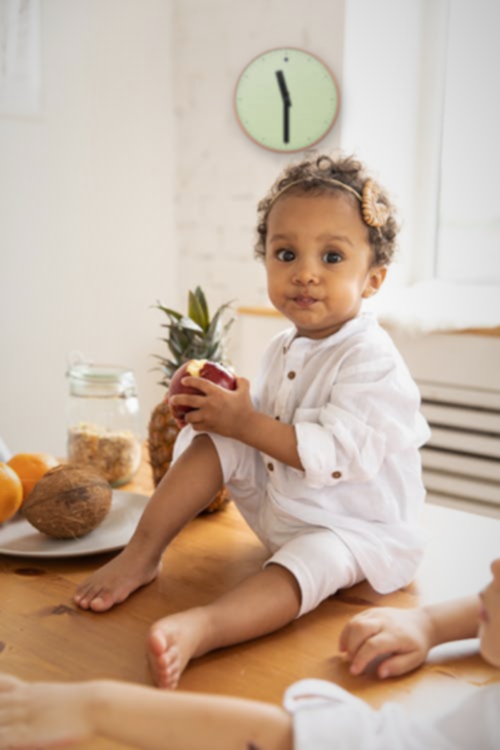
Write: 11 h 30 min
